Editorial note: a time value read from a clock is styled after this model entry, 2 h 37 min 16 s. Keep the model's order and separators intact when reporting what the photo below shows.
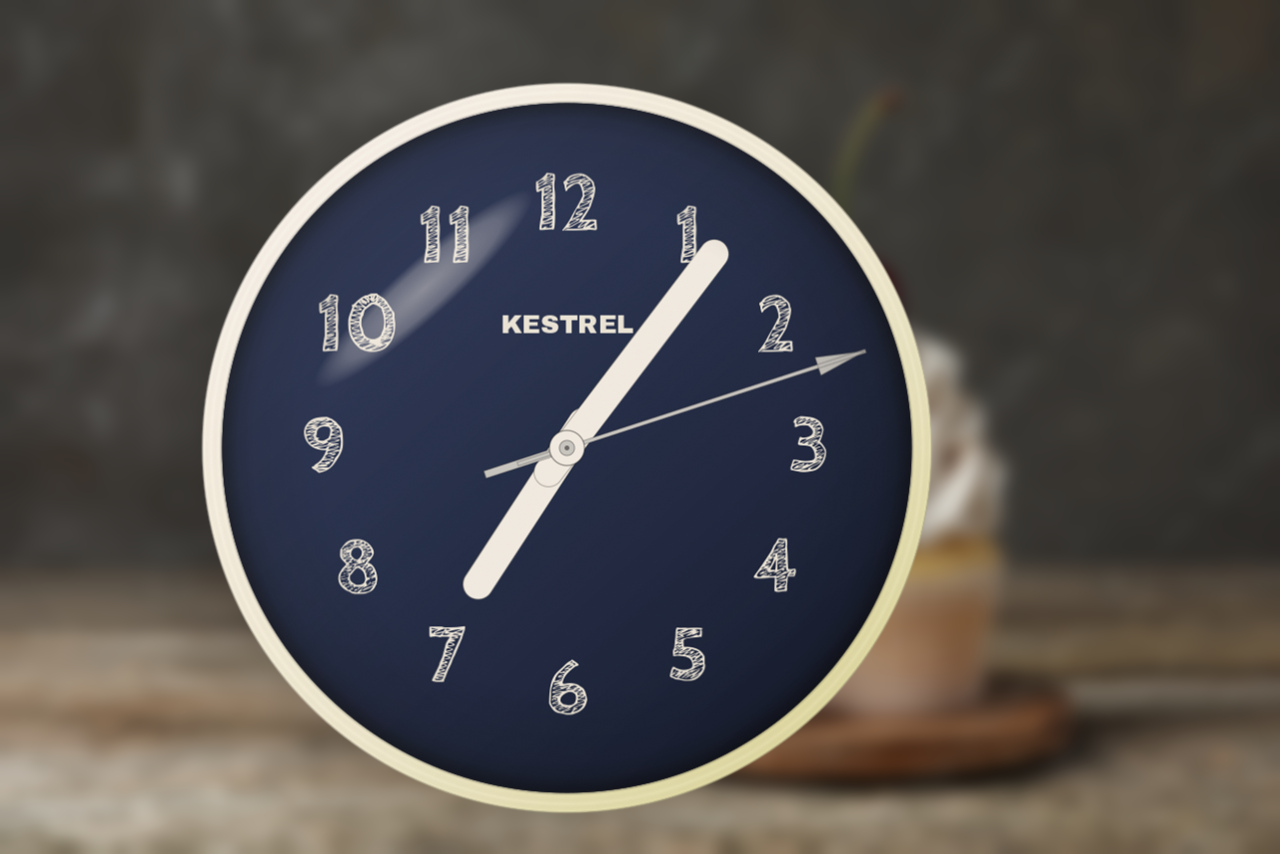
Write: 7 h 06 min 12 s
